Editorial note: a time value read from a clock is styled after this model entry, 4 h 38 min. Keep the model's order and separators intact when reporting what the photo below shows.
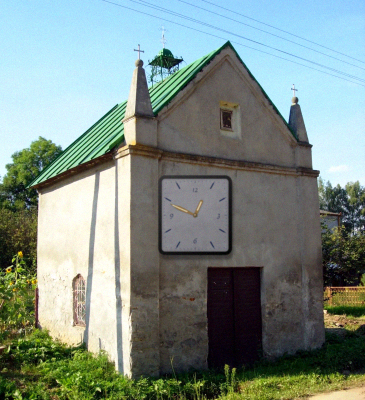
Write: 12 h 49 min
